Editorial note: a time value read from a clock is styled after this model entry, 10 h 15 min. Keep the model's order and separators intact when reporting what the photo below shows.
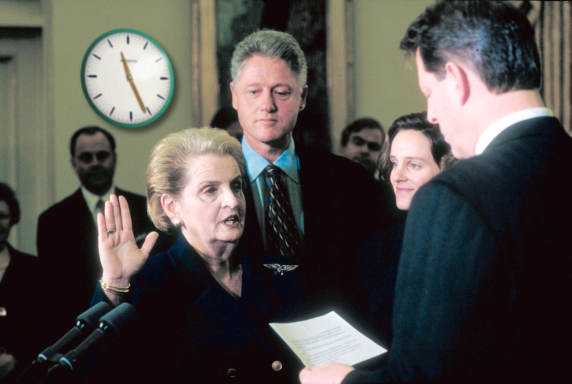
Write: 11 h 26 min
